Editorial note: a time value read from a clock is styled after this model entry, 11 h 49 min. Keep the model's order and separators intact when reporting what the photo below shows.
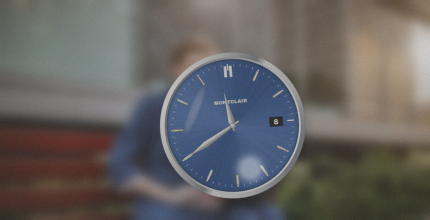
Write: 11 h 40 min
